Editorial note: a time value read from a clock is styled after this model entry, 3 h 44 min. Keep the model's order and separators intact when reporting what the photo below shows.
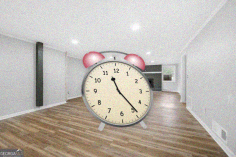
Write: 11 h 24 min
